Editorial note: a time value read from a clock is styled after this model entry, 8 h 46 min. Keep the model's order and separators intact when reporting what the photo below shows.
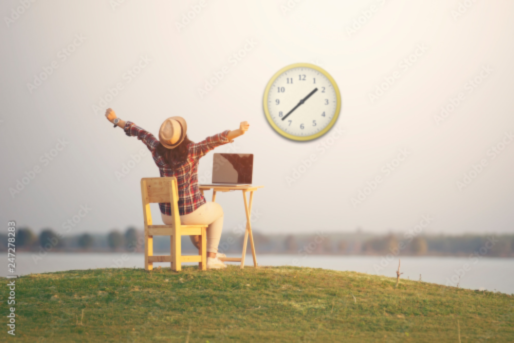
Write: 1 h 38 min
